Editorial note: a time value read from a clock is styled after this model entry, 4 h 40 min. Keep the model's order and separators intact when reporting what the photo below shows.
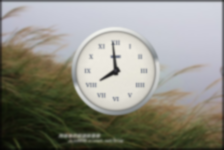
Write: 7 h 59 min
